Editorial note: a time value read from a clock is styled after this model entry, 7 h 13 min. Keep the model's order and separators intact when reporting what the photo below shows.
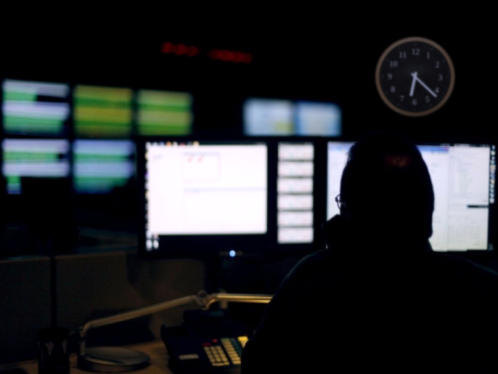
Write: 6 h 22 min
